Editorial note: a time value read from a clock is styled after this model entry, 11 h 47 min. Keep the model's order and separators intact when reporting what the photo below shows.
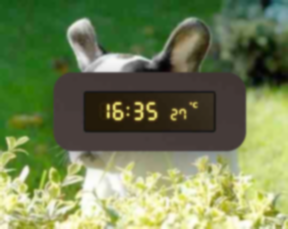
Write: 16 h 35 min
